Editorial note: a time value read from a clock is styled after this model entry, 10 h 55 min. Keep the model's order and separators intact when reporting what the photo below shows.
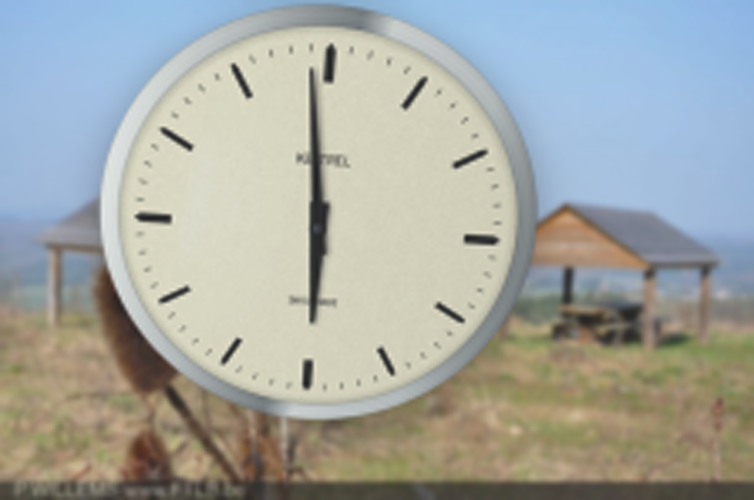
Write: 5 h 59 min
